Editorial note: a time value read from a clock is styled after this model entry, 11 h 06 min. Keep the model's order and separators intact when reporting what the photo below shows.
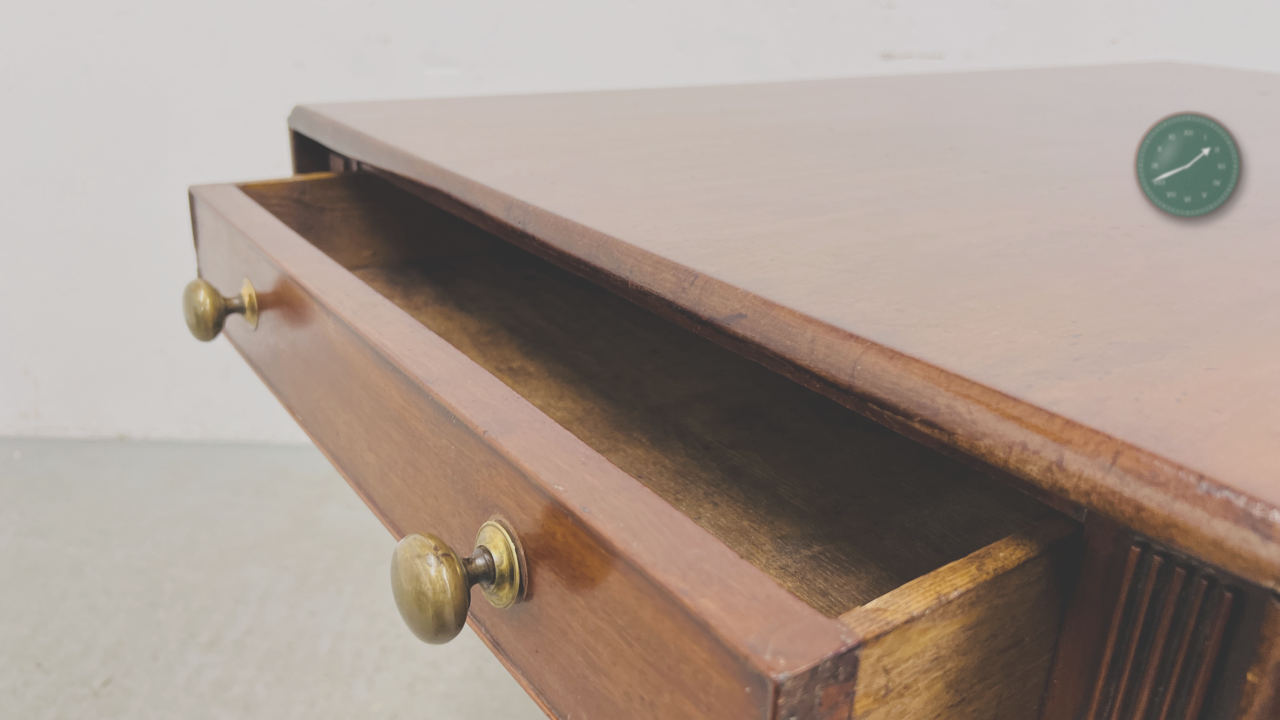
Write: 1 h 41 min
